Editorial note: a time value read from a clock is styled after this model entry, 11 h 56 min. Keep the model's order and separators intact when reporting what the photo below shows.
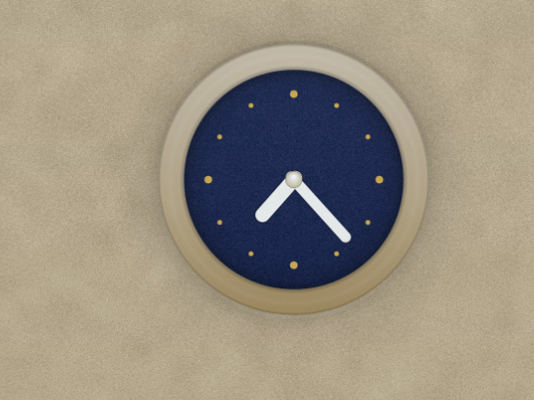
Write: 7 h 23 min
